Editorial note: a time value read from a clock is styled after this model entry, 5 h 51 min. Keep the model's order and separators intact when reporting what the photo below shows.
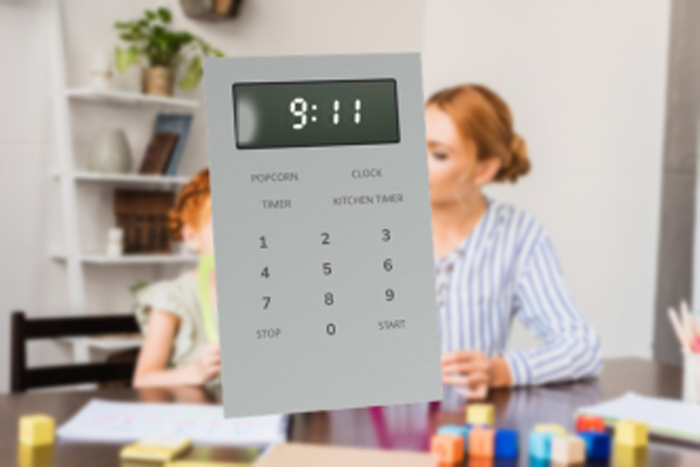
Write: 9 h 11 min
